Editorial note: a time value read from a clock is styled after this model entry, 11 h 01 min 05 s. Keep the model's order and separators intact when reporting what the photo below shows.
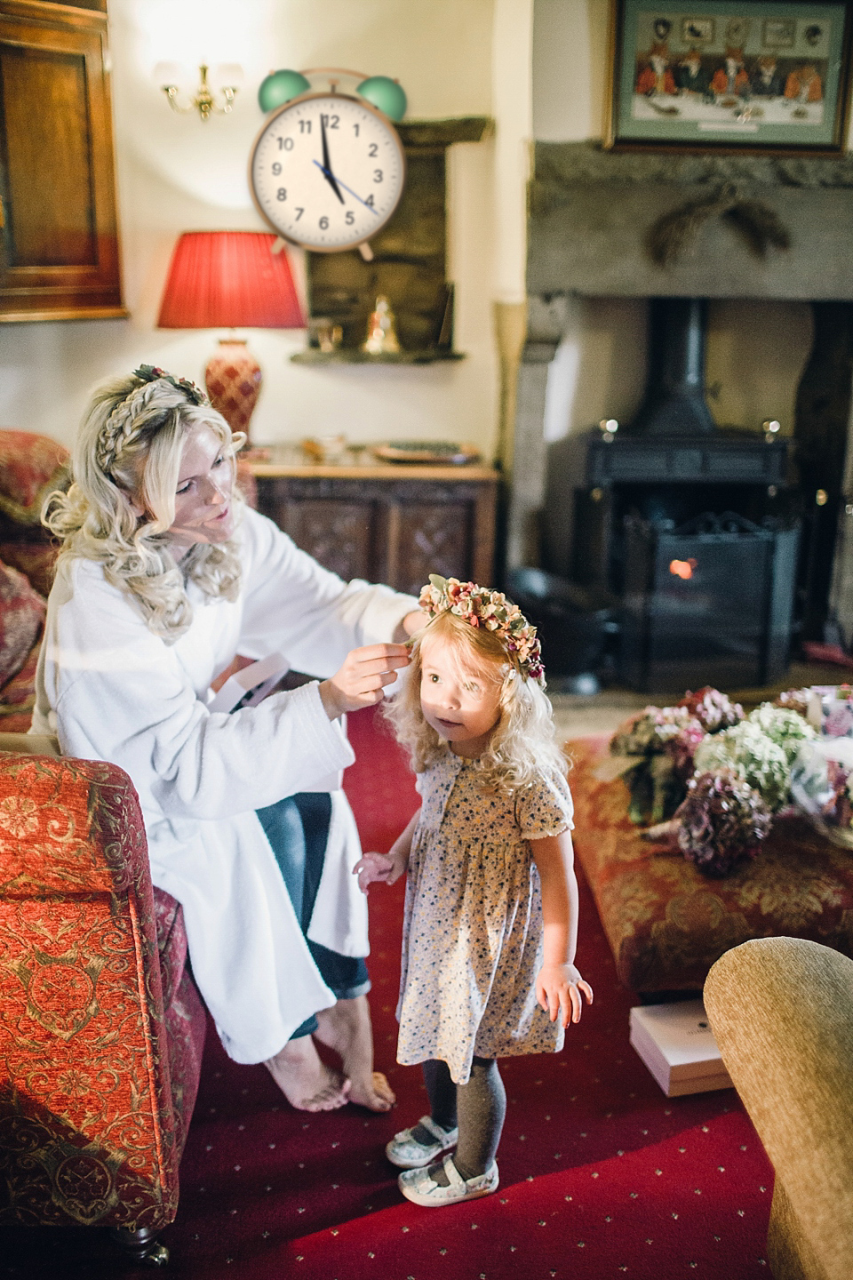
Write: 4 h 58 min 21 s
